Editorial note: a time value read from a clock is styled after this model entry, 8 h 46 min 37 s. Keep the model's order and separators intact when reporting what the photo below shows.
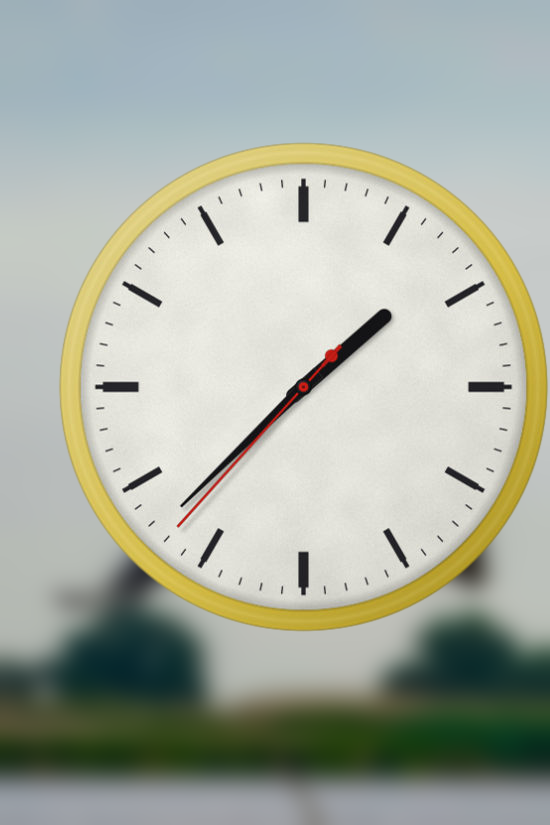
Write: 1 h 37 min 37 s
